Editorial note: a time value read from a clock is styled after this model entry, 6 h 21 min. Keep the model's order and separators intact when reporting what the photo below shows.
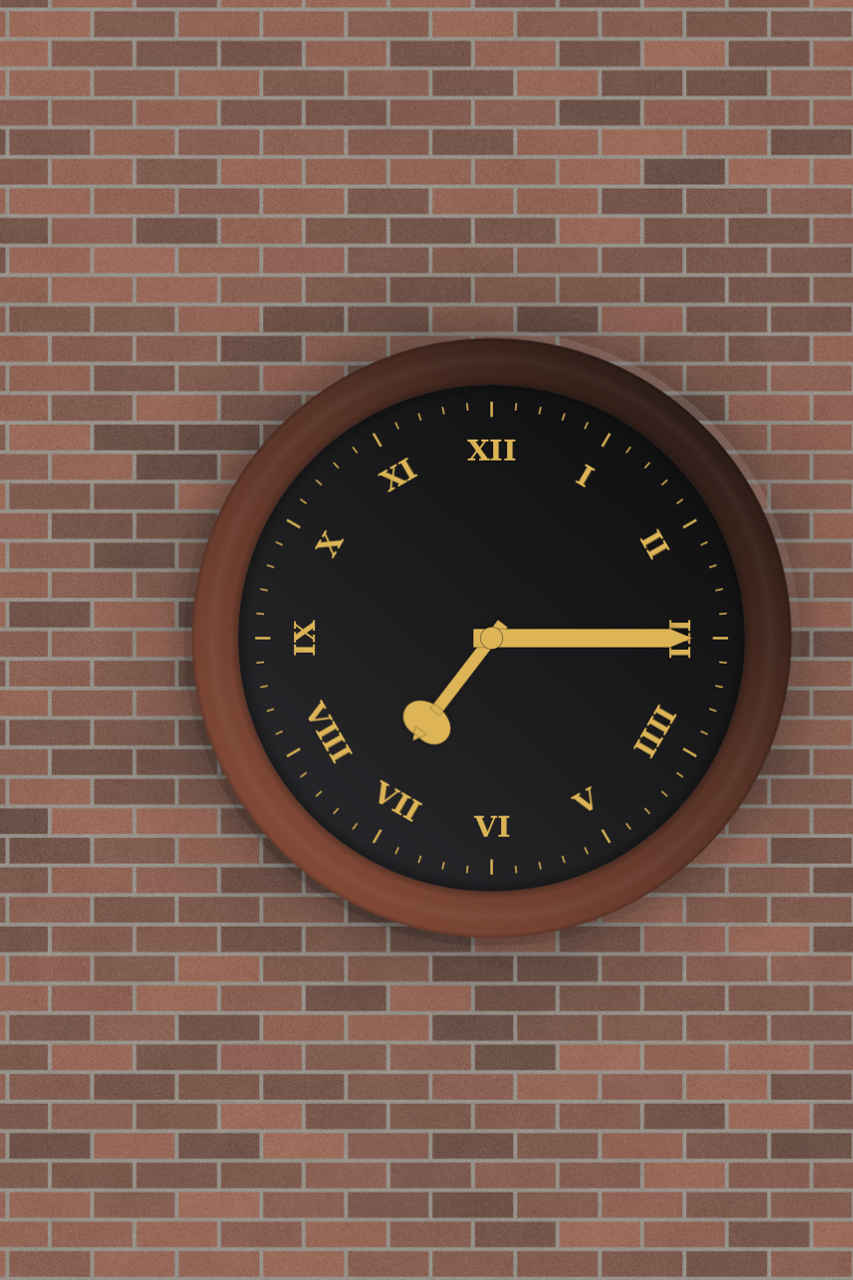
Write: 7 h 15 min
